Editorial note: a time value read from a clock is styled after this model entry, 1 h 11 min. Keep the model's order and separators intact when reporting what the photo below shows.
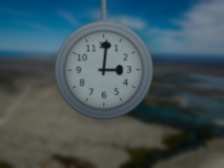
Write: 3 h 01 min
